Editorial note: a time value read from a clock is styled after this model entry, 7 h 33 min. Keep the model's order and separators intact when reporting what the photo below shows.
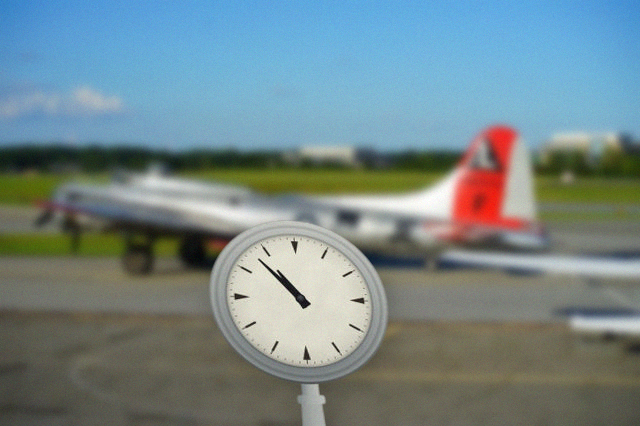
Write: 10 h 53 min
